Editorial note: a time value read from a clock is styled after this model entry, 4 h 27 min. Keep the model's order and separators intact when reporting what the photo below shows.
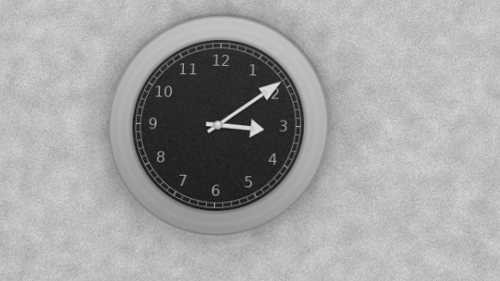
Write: 3 h 09 min
